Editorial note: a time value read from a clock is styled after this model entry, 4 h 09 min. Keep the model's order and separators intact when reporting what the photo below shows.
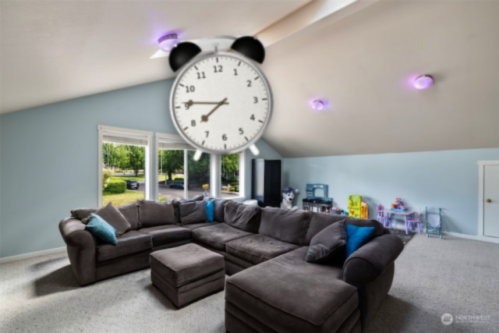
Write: 7 h 46 min
